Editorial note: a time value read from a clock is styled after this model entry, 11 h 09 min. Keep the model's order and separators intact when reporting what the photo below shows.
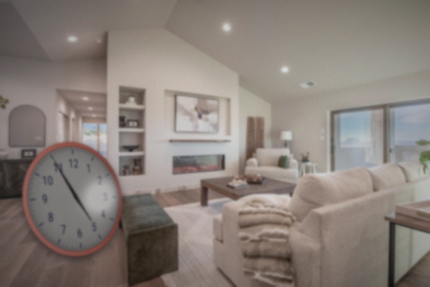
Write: 4 h 55 min
